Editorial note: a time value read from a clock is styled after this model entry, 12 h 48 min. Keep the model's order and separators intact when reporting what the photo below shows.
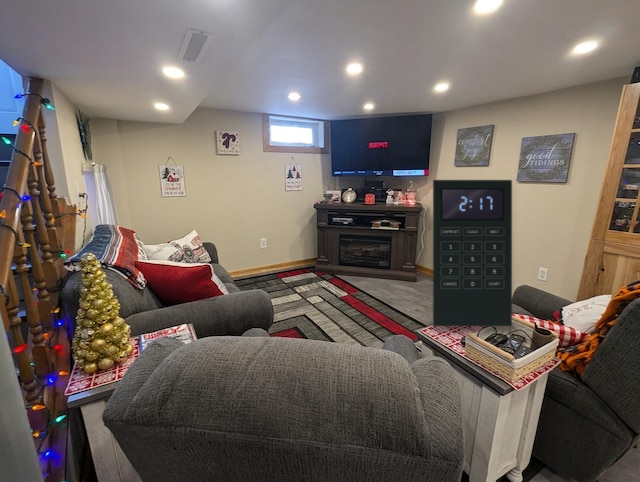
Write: 2 h 17 min
